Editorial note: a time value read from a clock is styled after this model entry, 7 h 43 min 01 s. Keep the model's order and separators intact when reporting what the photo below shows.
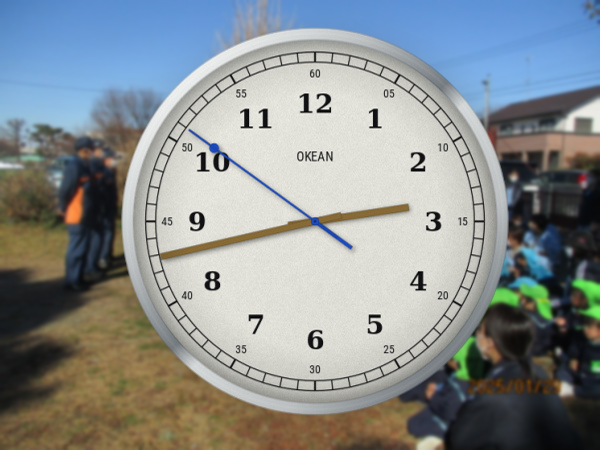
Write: 2 h 42 min 51 s
